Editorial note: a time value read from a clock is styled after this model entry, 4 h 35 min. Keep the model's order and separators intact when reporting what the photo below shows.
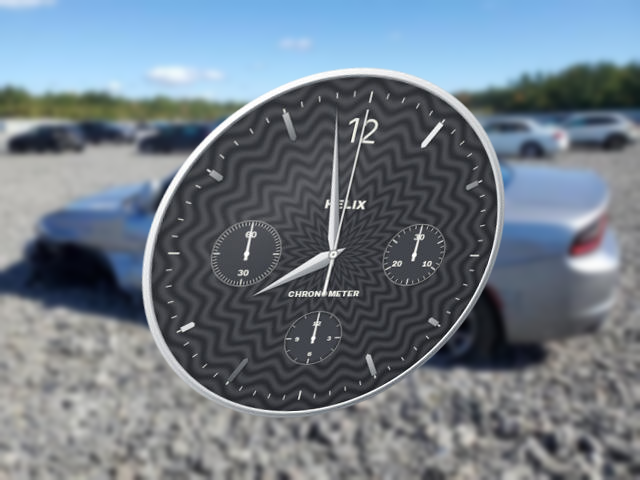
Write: 7 h 58 min
